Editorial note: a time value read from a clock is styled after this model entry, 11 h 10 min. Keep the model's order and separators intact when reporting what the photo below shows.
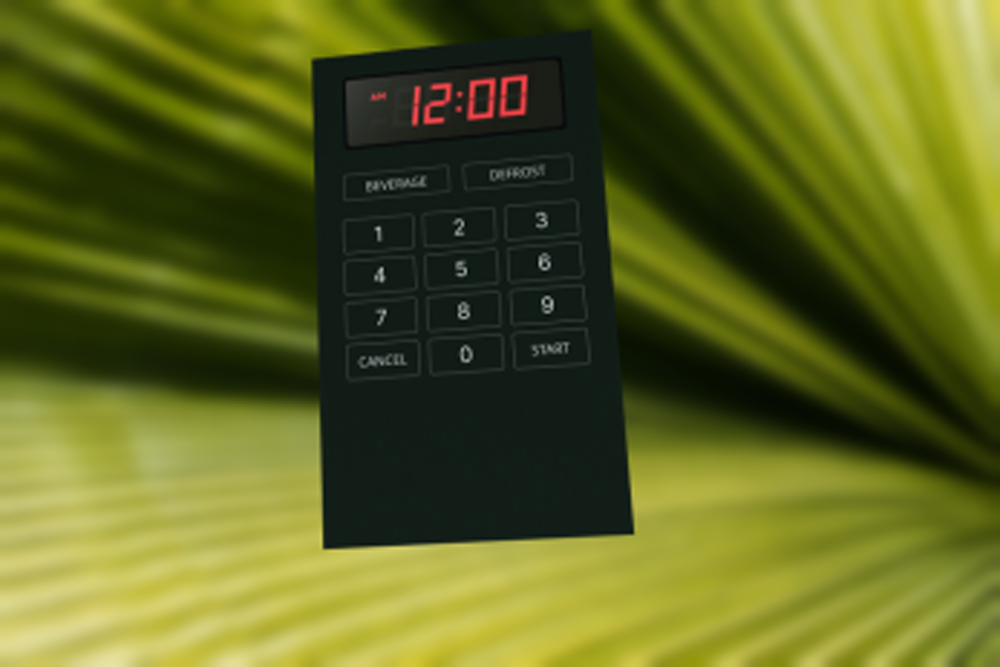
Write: 12 h 00 min
